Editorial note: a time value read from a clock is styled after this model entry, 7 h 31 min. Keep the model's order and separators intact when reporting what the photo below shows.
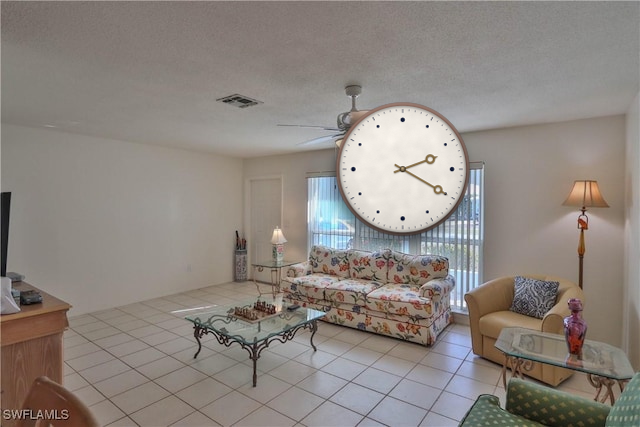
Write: 2 h 20 min
